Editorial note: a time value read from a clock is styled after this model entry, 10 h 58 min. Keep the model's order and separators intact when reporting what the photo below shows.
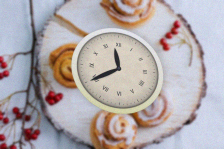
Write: 11 h 40 min
